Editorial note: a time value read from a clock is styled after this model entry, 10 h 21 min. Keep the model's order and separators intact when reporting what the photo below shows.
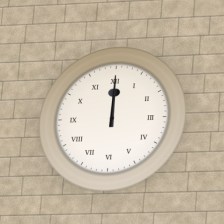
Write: 12 h 00 min
